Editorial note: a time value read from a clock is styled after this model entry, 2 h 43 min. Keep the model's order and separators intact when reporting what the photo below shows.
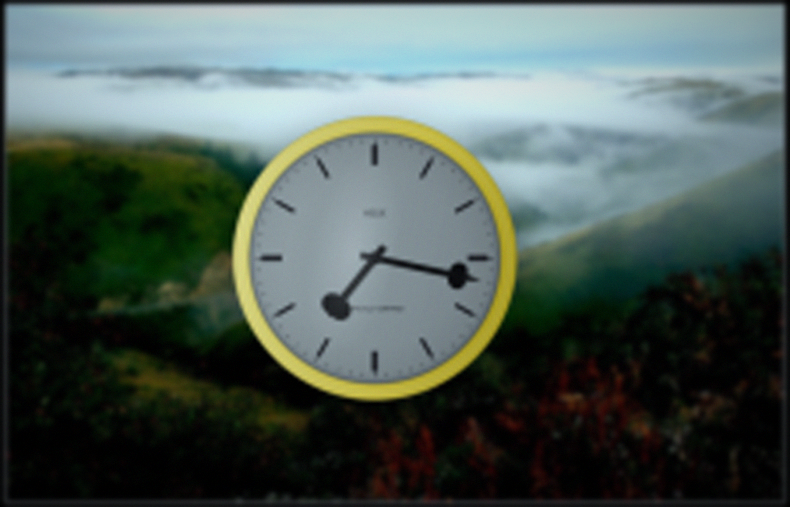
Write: 7 h 17 min
